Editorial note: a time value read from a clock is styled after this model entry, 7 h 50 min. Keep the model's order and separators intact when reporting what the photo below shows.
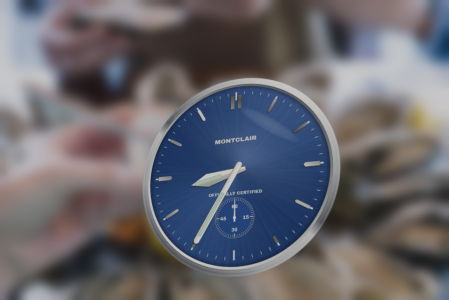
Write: 8 h 35 min
